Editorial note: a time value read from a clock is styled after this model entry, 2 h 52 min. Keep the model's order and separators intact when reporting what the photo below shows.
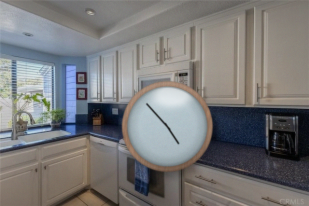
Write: 4 h 53 min
